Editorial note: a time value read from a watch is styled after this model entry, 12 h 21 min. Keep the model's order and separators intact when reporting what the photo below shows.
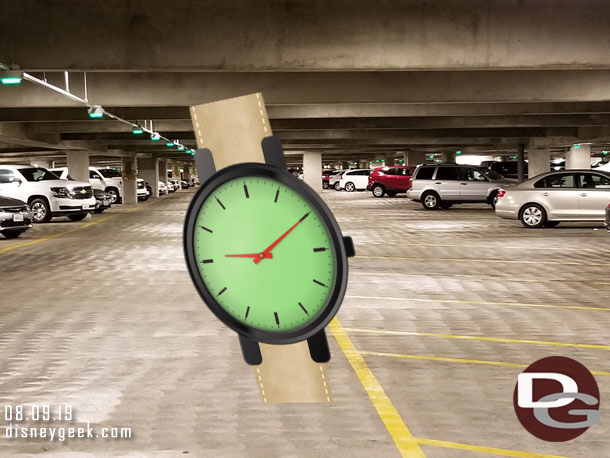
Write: 9 h 10 min
